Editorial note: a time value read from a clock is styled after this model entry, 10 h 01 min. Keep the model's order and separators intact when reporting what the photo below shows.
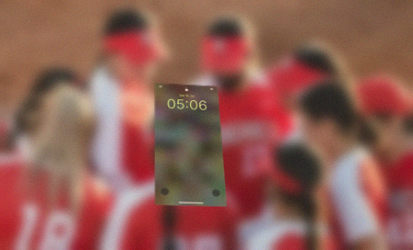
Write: 5 h 06 min
